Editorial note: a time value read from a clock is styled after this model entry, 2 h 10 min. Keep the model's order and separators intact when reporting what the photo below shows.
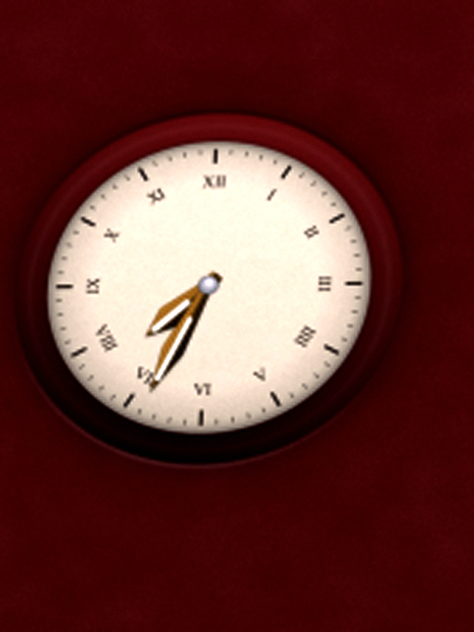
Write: 7 h 34 min
